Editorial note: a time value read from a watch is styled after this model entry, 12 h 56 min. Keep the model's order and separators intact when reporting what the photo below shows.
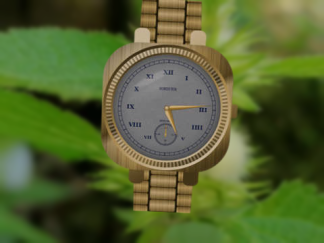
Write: 5 h 14 min
